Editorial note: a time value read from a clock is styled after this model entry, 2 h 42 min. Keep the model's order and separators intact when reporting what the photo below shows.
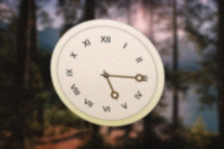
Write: 5 h 15 min
